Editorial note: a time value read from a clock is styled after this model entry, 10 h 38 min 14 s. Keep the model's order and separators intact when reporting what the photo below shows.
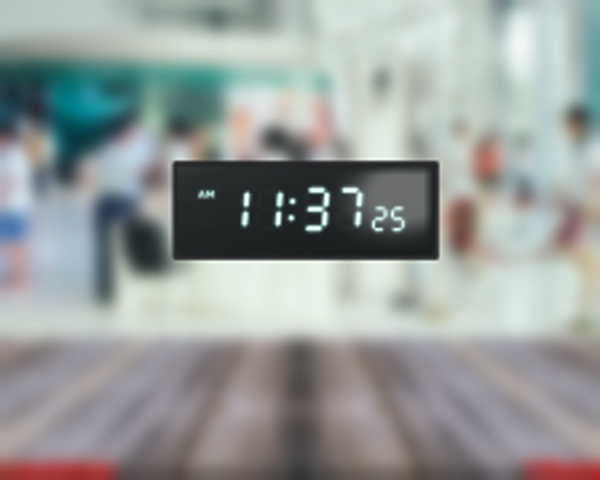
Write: 11 h 37 min 25 s
